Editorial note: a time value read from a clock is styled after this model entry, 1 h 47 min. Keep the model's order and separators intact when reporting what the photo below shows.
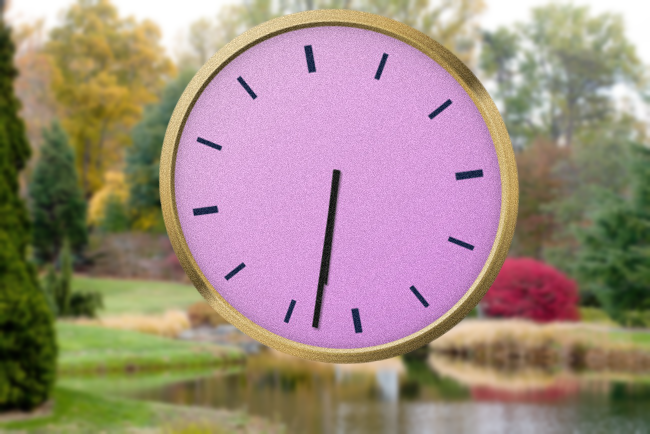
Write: 6 h 33 min
